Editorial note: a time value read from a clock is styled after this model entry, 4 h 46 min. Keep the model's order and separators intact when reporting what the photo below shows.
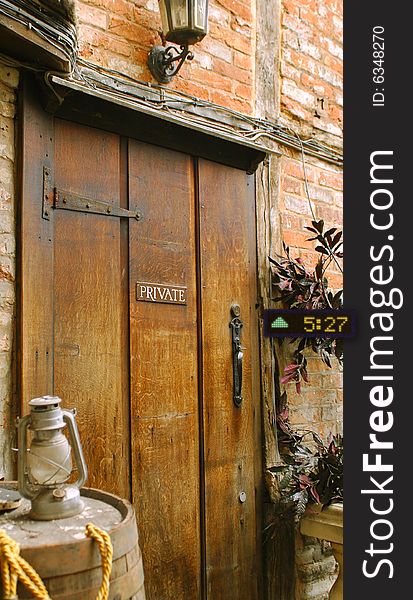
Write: 5 h 27 min
